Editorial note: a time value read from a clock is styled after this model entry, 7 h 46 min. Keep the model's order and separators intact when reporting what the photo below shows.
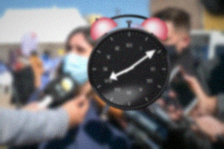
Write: 8 h 09 min
